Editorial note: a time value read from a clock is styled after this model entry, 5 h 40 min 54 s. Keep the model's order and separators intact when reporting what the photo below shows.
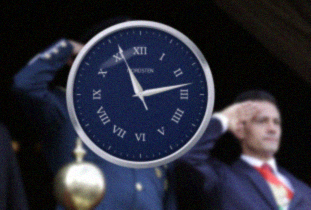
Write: 11 h 12 min 56 s
